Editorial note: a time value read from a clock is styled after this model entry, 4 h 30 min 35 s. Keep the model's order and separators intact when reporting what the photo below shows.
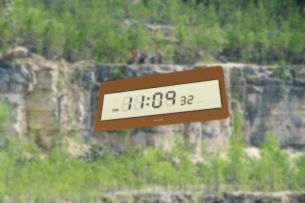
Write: 11 h 09 min 32 s
